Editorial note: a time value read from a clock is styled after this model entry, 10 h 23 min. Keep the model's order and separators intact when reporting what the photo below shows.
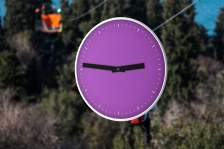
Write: 2 h 46 min
